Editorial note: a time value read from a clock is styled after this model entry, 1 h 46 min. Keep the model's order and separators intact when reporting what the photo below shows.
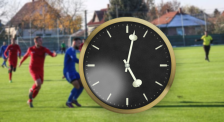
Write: 5 h 02 min
